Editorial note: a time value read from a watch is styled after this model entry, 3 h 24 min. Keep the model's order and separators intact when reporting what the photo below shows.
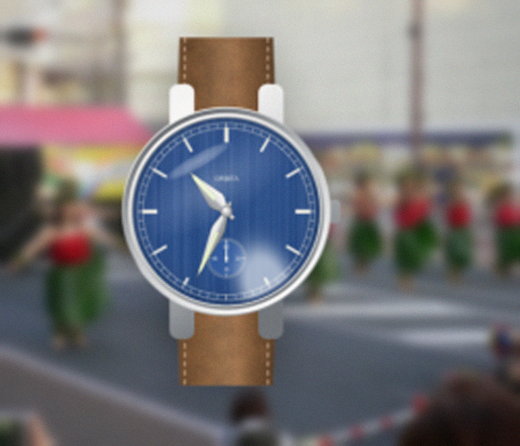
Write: 10 h 34 min
